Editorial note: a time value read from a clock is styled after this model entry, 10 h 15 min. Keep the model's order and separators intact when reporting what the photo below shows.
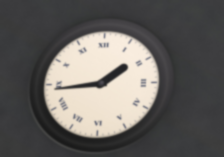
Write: 1 h 44 min
